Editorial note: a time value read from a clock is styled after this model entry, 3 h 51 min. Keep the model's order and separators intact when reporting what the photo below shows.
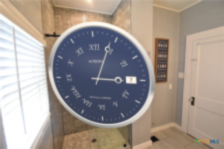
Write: 3 h 04 min
